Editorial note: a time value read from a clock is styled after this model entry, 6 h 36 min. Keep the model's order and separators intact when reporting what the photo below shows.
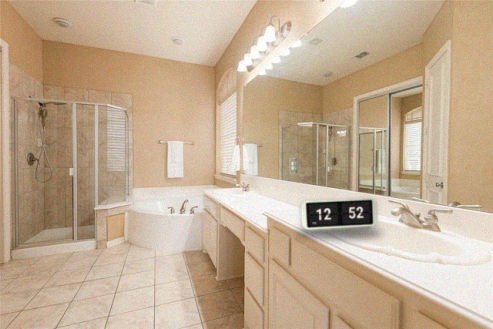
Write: 12 h 52 min
